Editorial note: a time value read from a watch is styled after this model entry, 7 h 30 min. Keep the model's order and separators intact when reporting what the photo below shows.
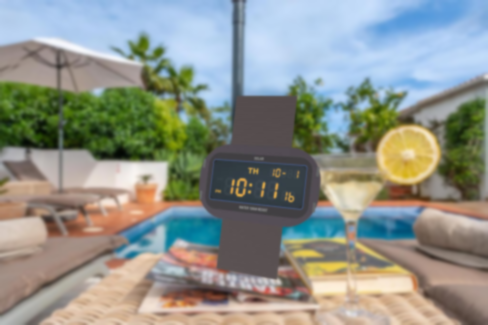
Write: 10 h 11 min
